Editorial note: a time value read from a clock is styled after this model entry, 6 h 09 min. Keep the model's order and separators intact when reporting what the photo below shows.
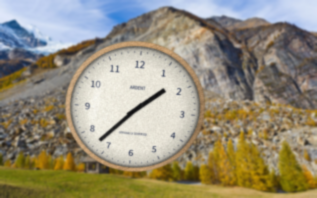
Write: 1 h 37 min
